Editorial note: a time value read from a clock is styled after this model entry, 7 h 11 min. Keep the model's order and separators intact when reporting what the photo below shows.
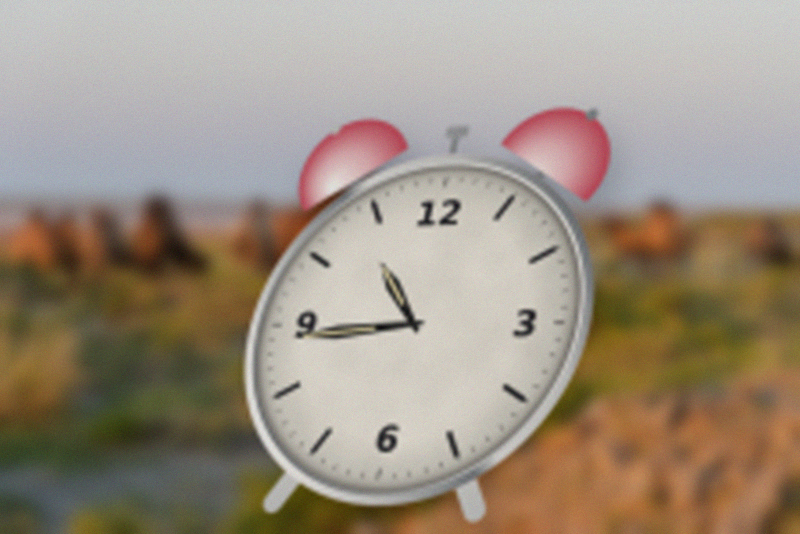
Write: 10 h 44 min
